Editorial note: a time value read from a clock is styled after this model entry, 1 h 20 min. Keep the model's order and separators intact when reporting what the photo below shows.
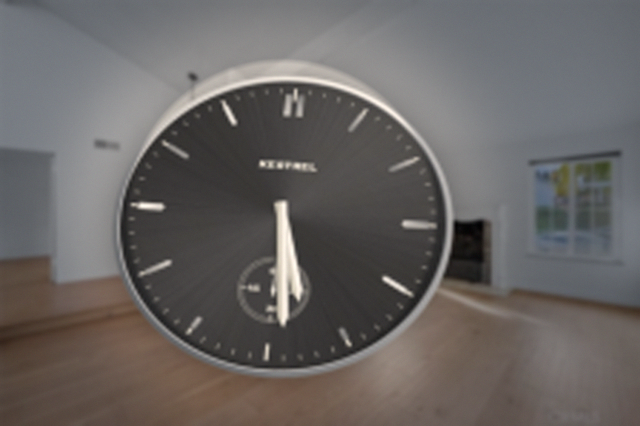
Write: 5 h 29 min
